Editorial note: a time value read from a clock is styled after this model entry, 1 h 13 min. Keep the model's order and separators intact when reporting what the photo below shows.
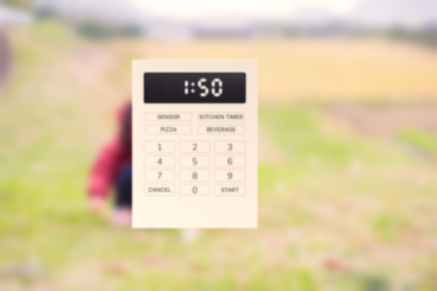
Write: 1 h 50 min
